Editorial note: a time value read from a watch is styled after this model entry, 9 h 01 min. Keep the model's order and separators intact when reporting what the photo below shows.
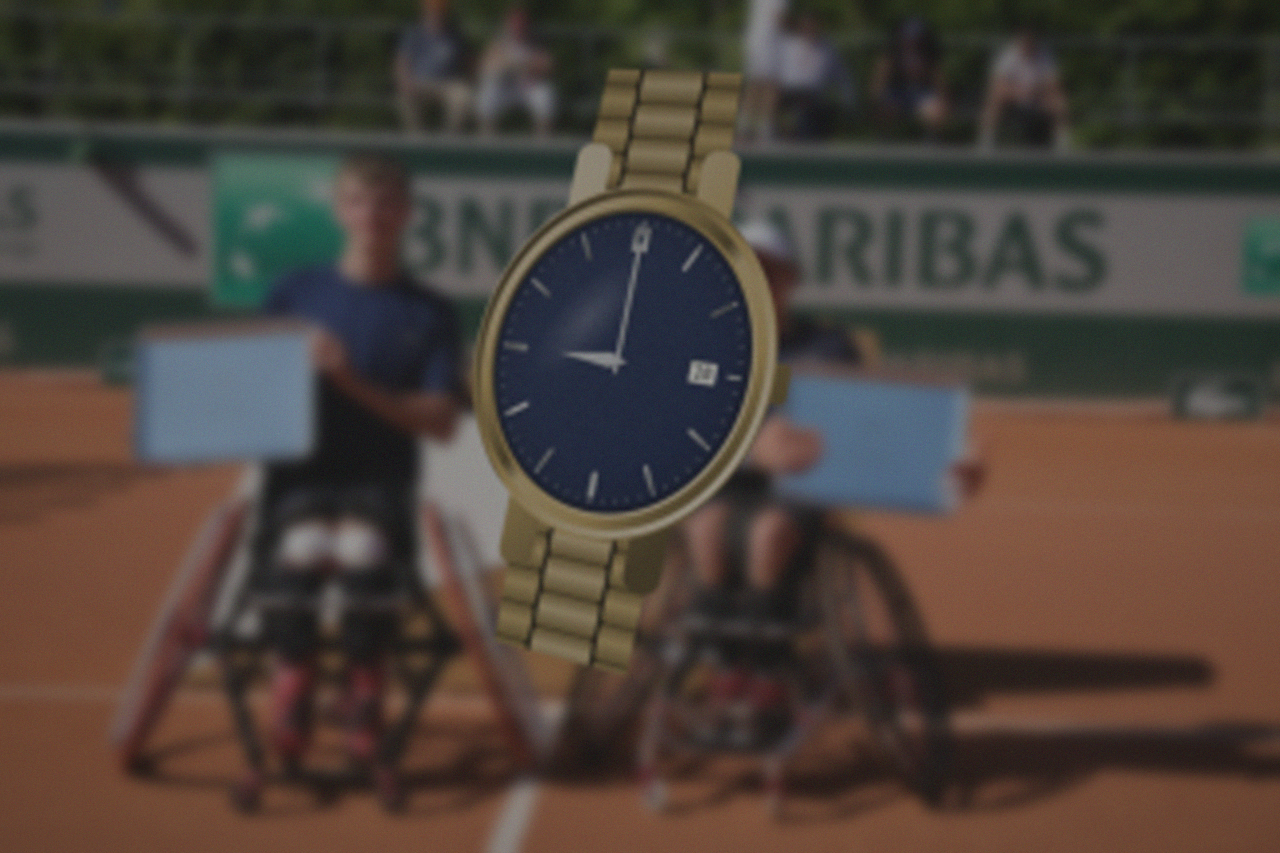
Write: 9 h 00 min
